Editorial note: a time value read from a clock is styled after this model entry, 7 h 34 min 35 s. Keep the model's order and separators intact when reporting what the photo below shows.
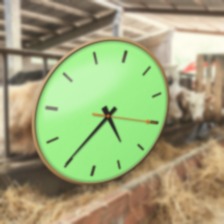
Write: 4 h 35 min 15 s
